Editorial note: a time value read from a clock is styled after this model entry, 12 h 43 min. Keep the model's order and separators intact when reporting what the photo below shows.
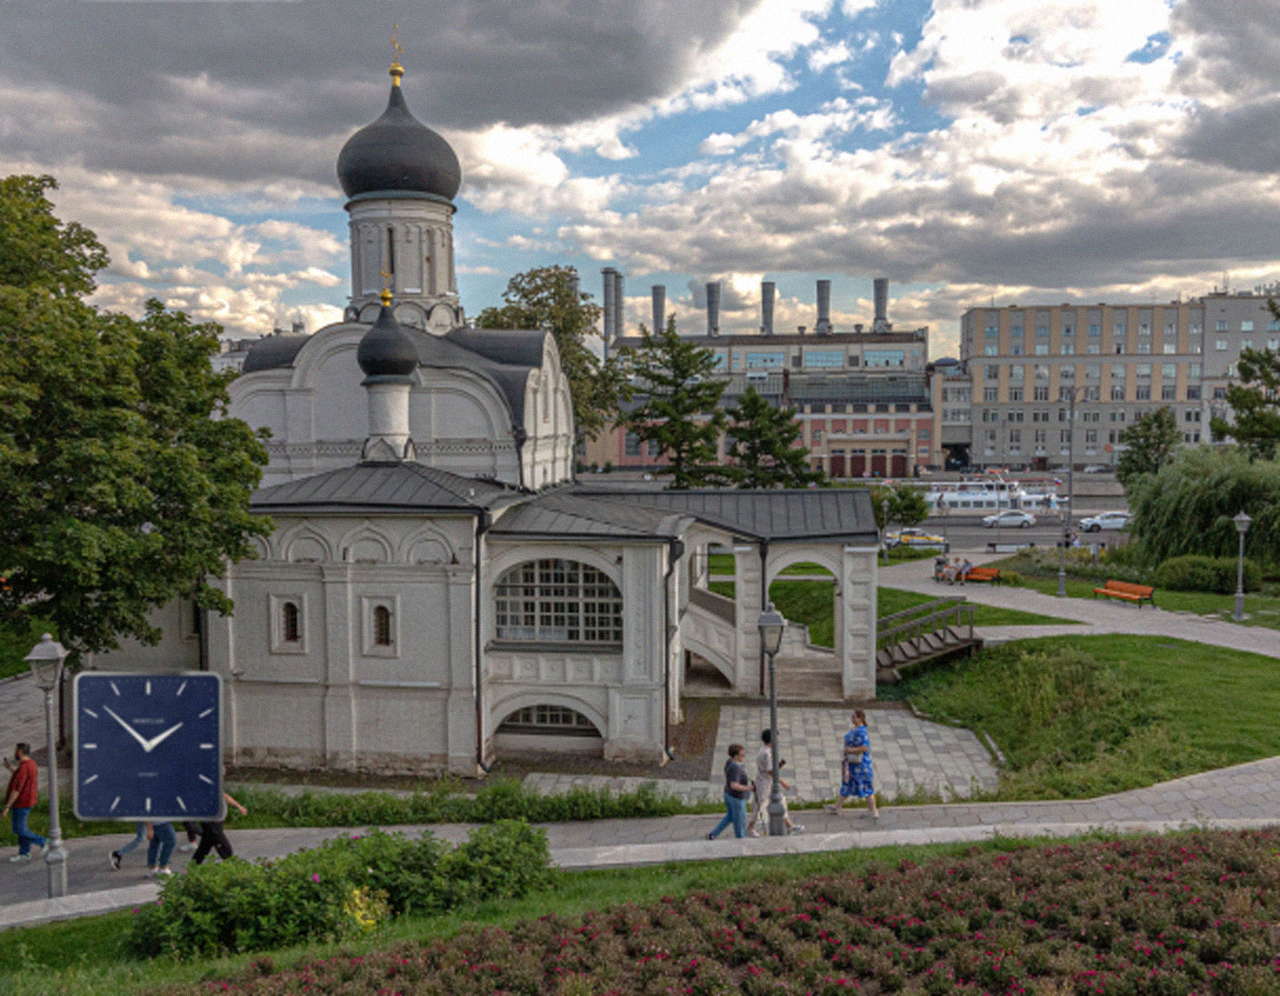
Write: 1 h 52 min
